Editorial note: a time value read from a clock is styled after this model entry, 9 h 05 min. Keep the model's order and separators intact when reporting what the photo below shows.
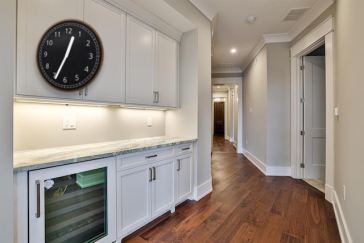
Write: 12 h 34 min
